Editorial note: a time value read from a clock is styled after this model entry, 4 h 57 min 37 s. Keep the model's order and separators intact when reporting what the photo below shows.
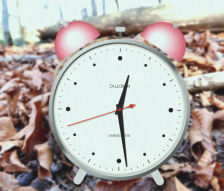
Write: 12 h 28 min 42 s
